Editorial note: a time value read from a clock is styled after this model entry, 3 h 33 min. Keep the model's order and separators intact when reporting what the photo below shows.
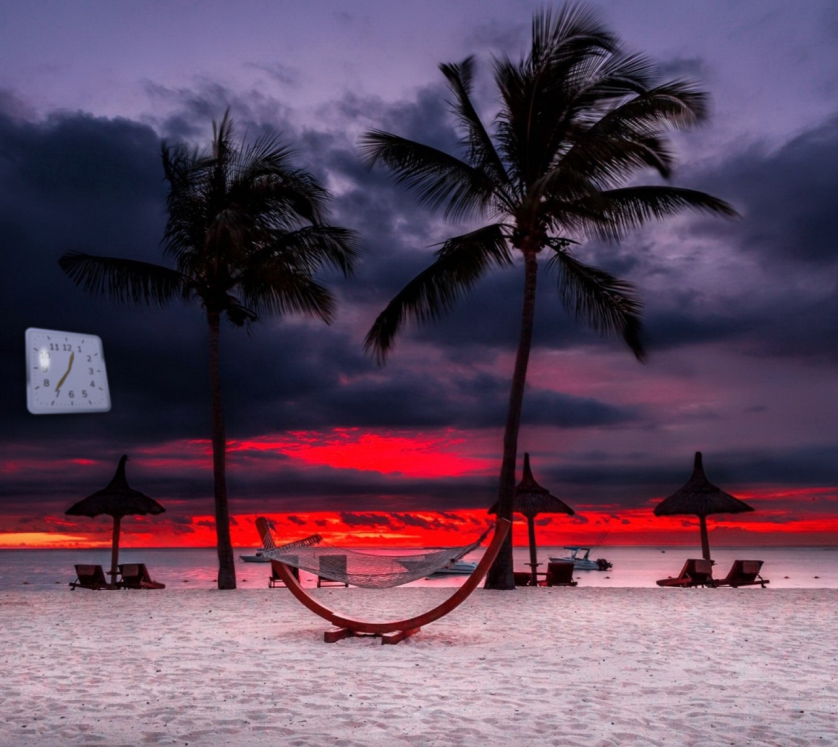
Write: 12 h 36 min
